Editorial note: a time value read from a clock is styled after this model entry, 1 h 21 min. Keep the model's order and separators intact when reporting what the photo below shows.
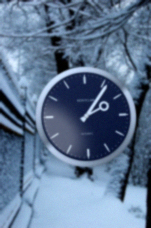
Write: 2 h 06 min
